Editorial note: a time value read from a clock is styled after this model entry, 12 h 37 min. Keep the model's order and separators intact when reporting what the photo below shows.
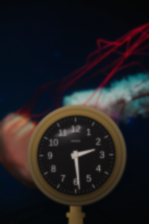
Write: 2 h 29 min
